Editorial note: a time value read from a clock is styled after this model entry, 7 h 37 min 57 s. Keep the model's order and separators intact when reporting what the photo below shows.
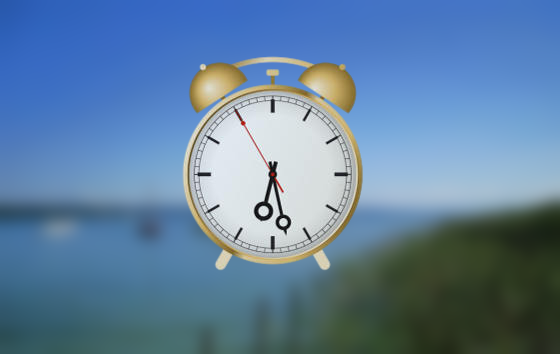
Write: 6 h 27 min 55 s
